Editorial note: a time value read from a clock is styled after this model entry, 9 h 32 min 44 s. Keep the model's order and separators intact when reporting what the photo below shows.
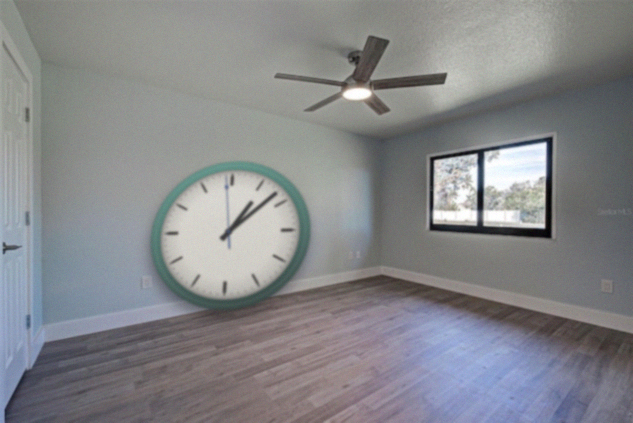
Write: 1 h 07 min 59 s
